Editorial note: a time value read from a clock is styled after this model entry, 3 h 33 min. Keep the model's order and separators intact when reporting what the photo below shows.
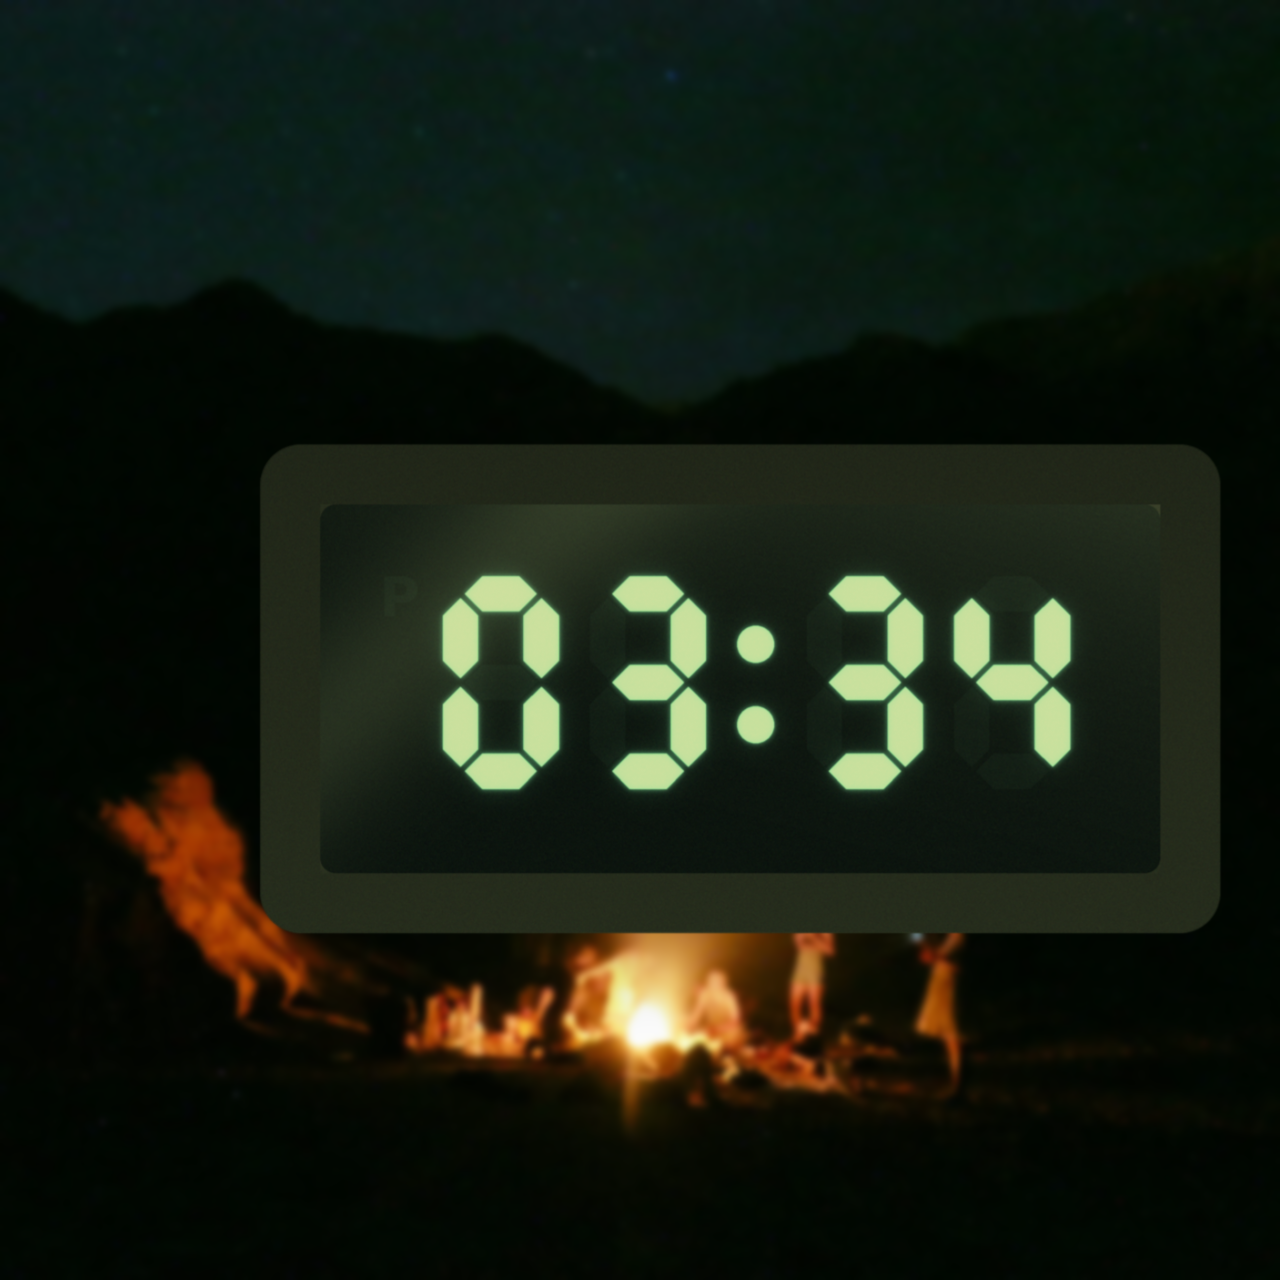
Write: 3 h 34 min
